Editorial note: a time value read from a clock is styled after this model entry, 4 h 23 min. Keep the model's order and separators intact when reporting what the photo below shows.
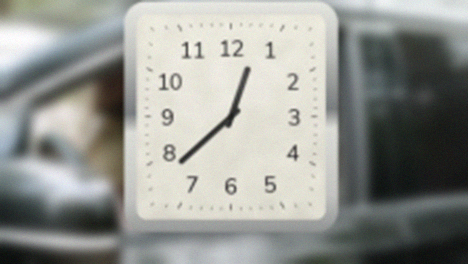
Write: 12 h 38 min
